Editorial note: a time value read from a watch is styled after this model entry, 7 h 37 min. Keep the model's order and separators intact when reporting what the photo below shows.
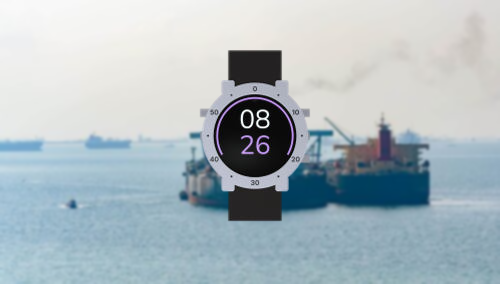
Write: 8 h 26 min
